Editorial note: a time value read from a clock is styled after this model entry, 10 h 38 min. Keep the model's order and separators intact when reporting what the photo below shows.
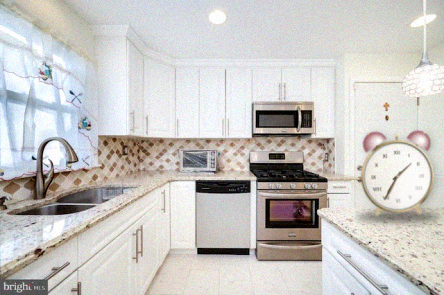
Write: 1 h 35 min
